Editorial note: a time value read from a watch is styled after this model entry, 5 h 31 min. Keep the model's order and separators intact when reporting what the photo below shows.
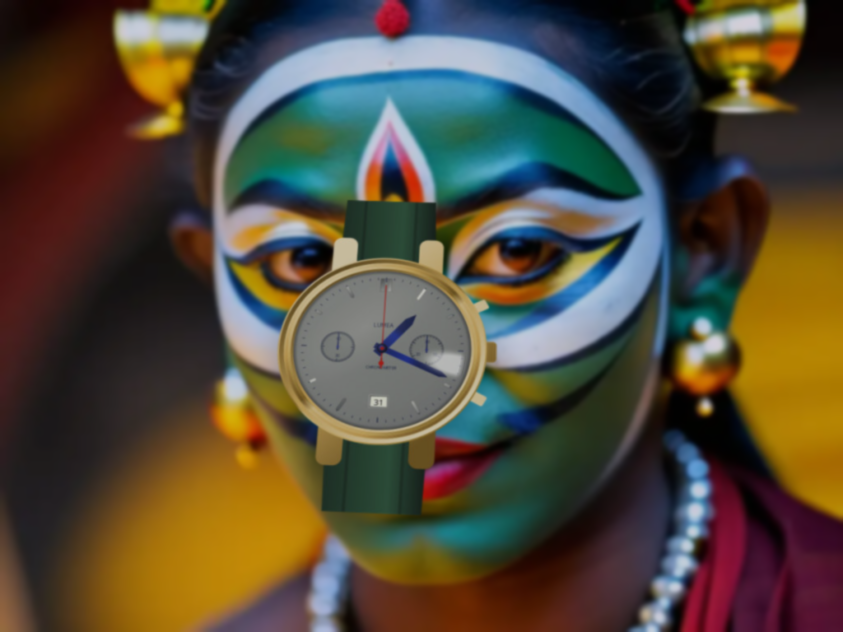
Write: 1 h 19 min
